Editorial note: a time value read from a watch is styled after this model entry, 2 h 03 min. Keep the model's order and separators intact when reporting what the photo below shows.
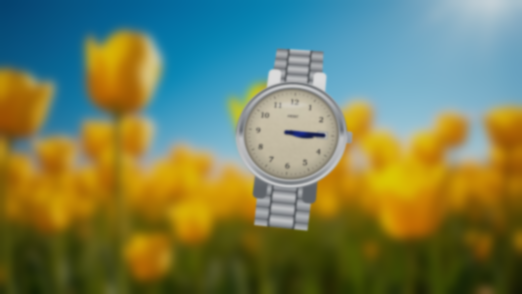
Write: 3 h 15 min
